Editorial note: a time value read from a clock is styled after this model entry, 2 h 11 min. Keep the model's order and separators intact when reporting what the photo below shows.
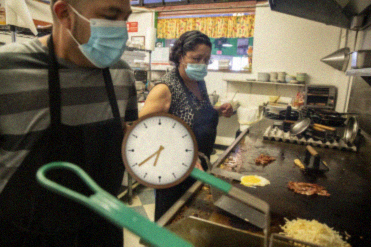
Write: 6 h 39 min
